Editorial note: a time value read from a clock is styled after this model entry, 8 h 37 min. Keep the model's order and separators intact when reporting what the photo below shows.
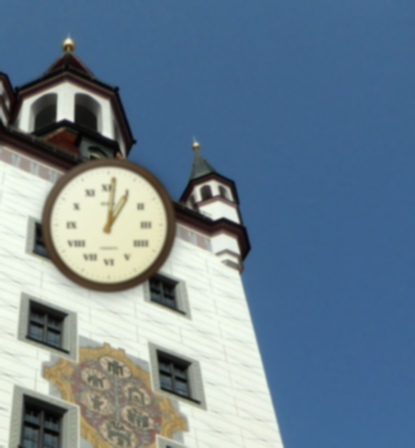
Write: 1 h 01 min
